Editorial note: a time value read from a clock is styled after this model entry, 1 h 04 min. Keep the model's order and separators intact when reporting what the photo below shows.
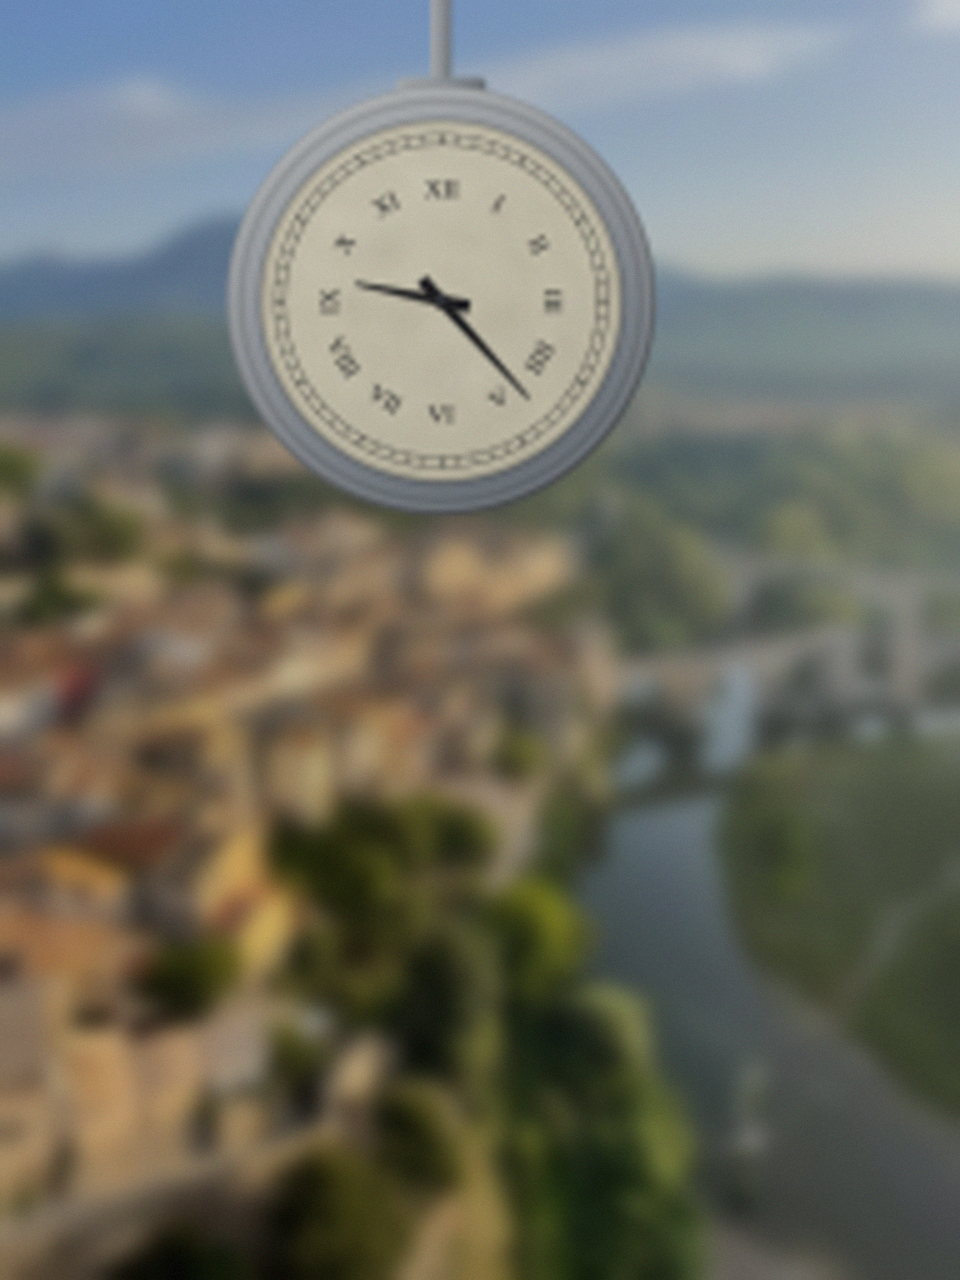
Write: 9 h 23 min
